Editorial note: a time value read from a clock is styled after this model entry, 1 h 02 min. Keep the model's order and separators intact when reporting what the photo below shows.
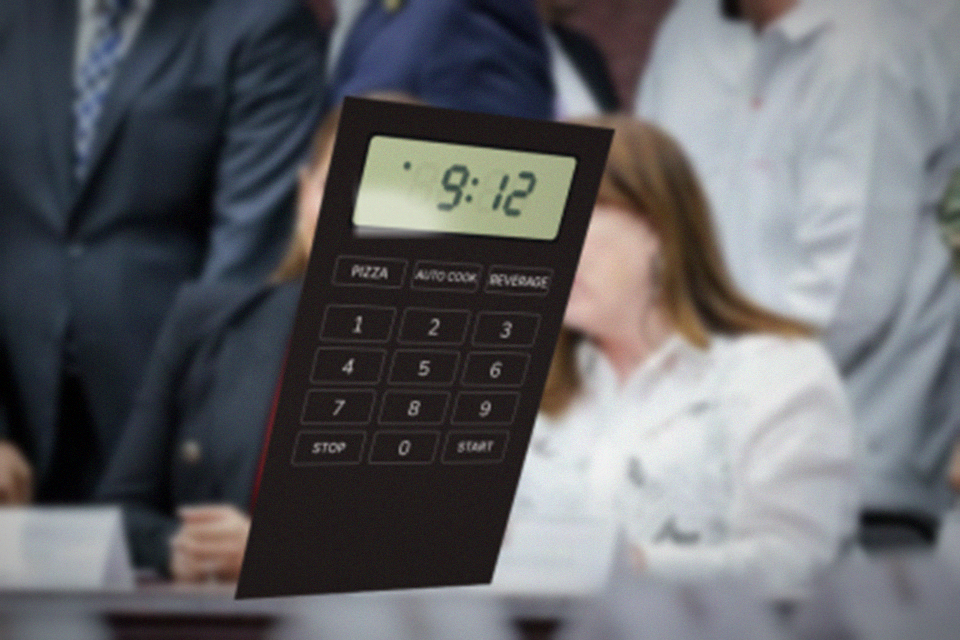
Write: 9 h 12 min
